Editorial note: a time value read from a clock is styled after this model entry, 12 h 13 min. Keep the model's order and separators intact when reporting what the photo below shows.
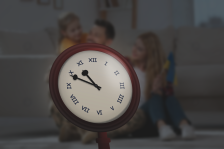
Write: 10 h 49 min
